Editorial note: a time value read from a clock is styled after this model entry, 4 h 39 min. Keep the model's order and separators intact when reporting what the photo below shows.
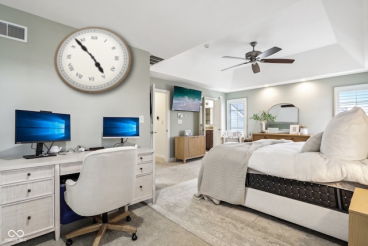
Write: 4 h 53 min
